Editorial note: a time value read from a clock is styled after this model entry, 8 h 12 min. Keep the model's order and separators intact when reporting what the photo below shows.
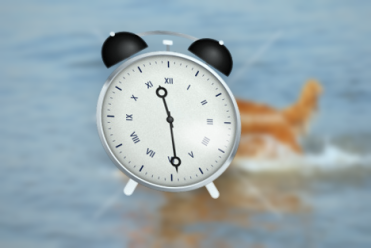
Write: 11 h 29 min
